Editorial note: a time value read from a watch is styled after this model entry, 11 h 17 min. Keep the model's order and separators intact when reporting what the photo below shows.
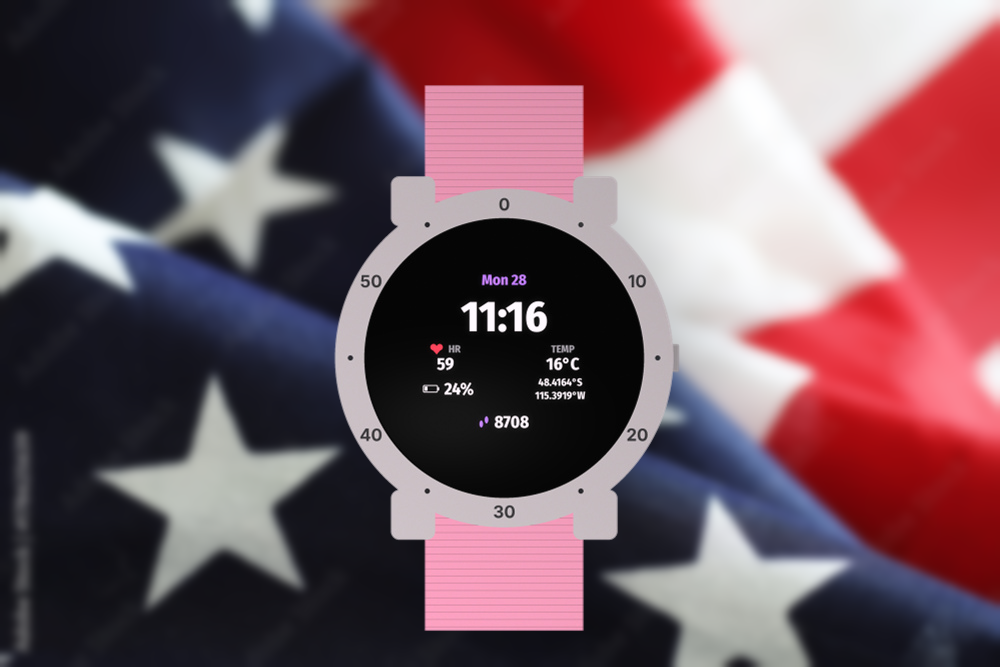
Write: 11 h 16 min
